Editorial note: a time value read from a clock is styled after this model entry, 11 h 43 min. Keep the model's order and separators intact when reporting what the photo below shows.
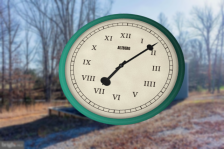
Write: 7 h 08 min
